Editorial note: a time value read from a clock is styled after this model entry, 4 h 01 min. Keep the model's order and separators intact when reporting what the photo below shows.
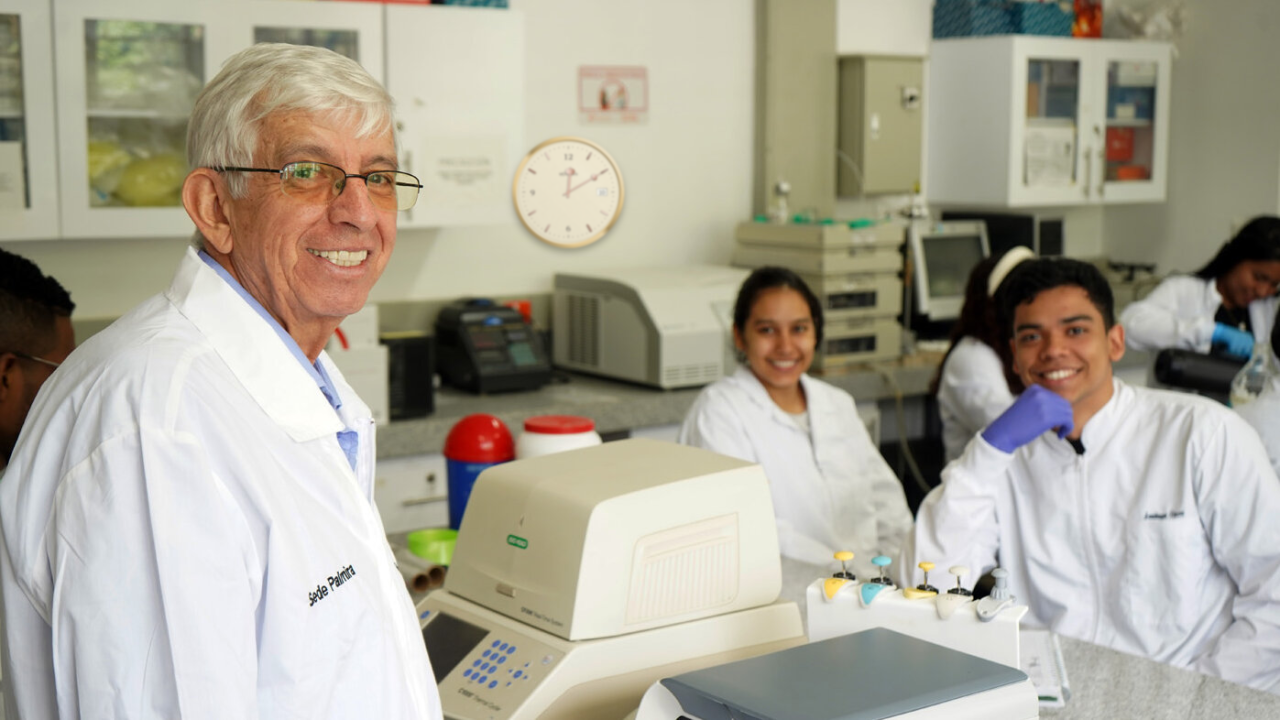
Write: 12 h 10 min
